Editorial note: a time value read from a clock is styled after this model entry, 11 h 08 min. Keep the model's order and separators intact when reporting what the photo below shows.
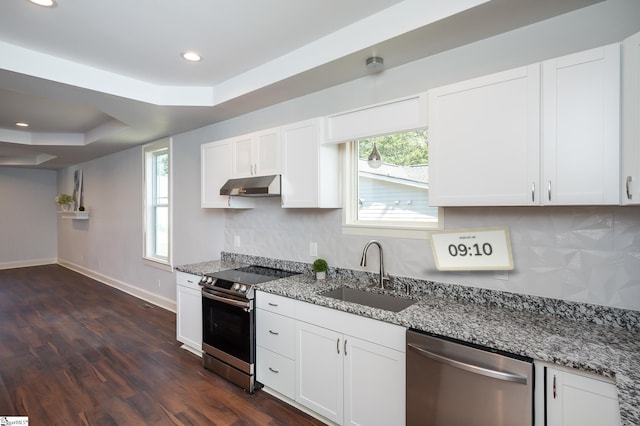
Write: 9 h 10 min
